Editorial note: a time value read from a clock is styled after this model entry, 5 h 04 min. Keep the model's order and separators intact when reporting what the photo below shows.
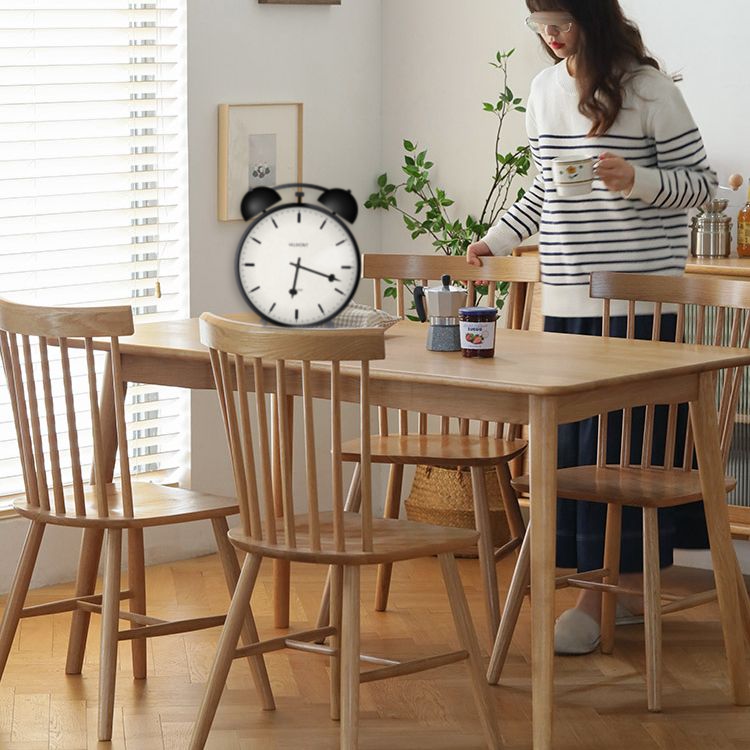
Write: 6 h 18 min
